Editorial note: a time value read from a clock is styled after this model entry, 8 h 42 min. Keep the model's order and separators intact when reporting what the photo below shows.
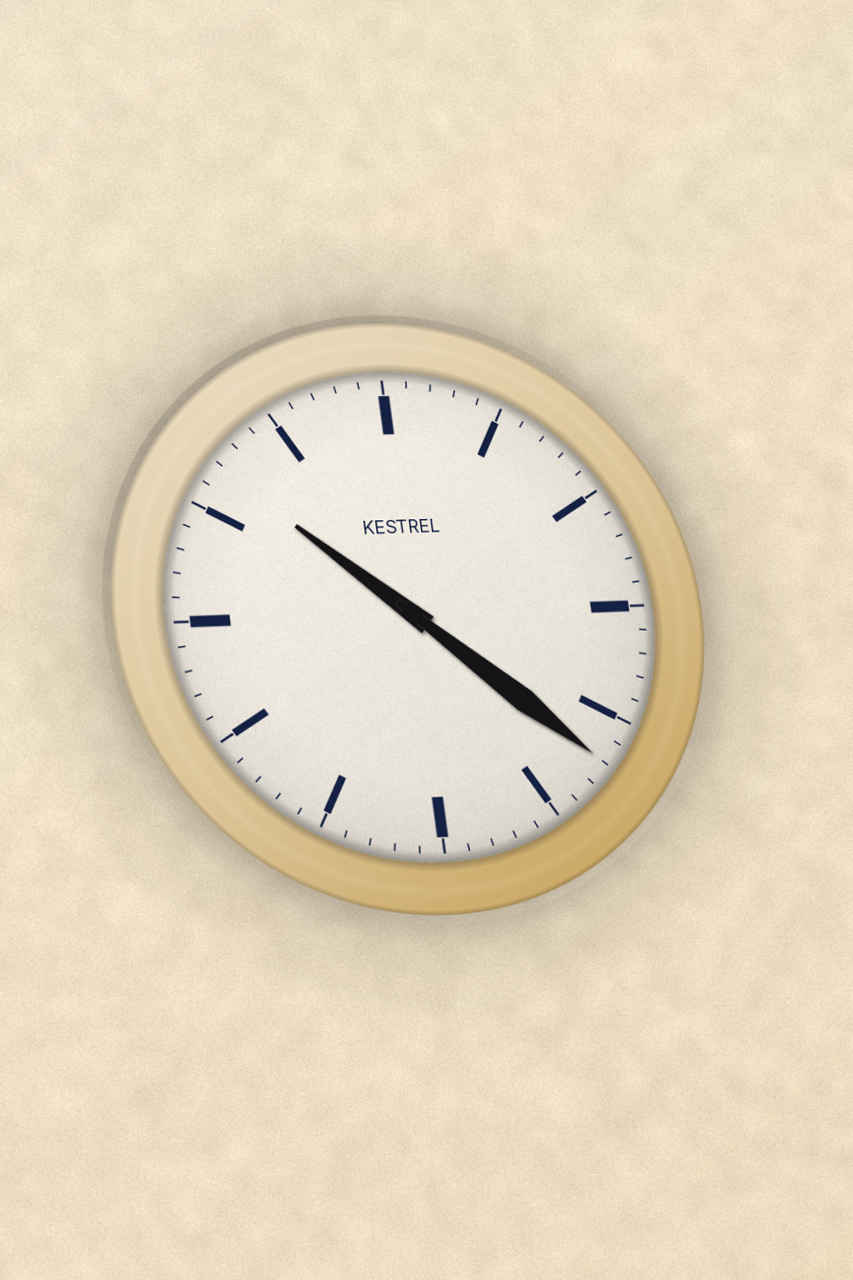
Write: 10 h 22 min
